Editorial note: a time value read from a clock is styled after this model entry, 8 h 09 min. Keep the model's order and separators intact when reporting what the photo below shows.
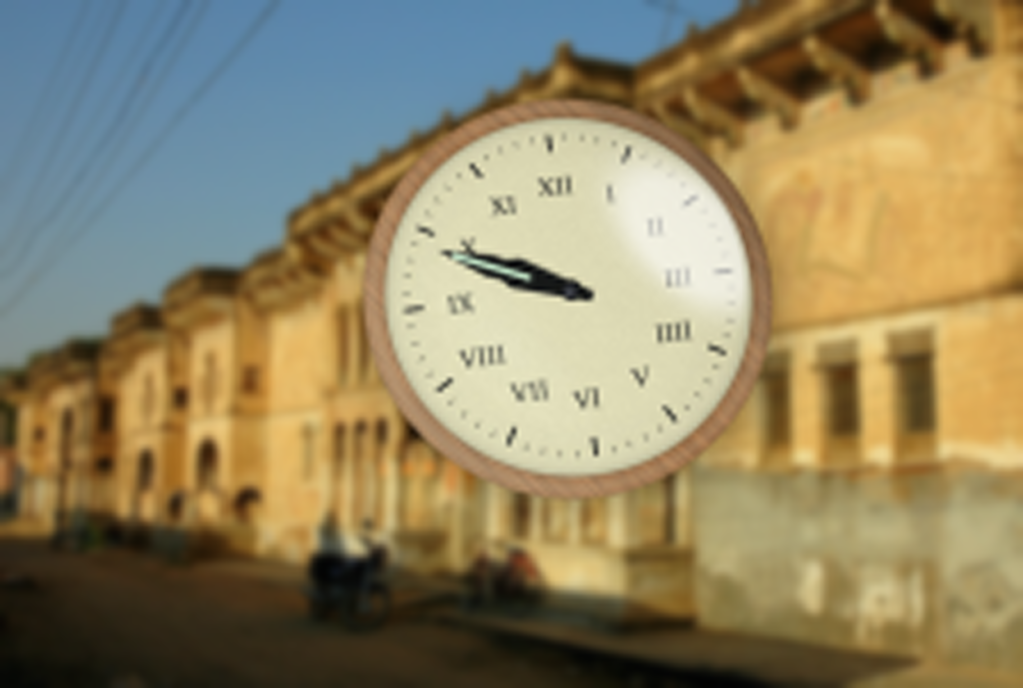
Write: 9 h 49 min
